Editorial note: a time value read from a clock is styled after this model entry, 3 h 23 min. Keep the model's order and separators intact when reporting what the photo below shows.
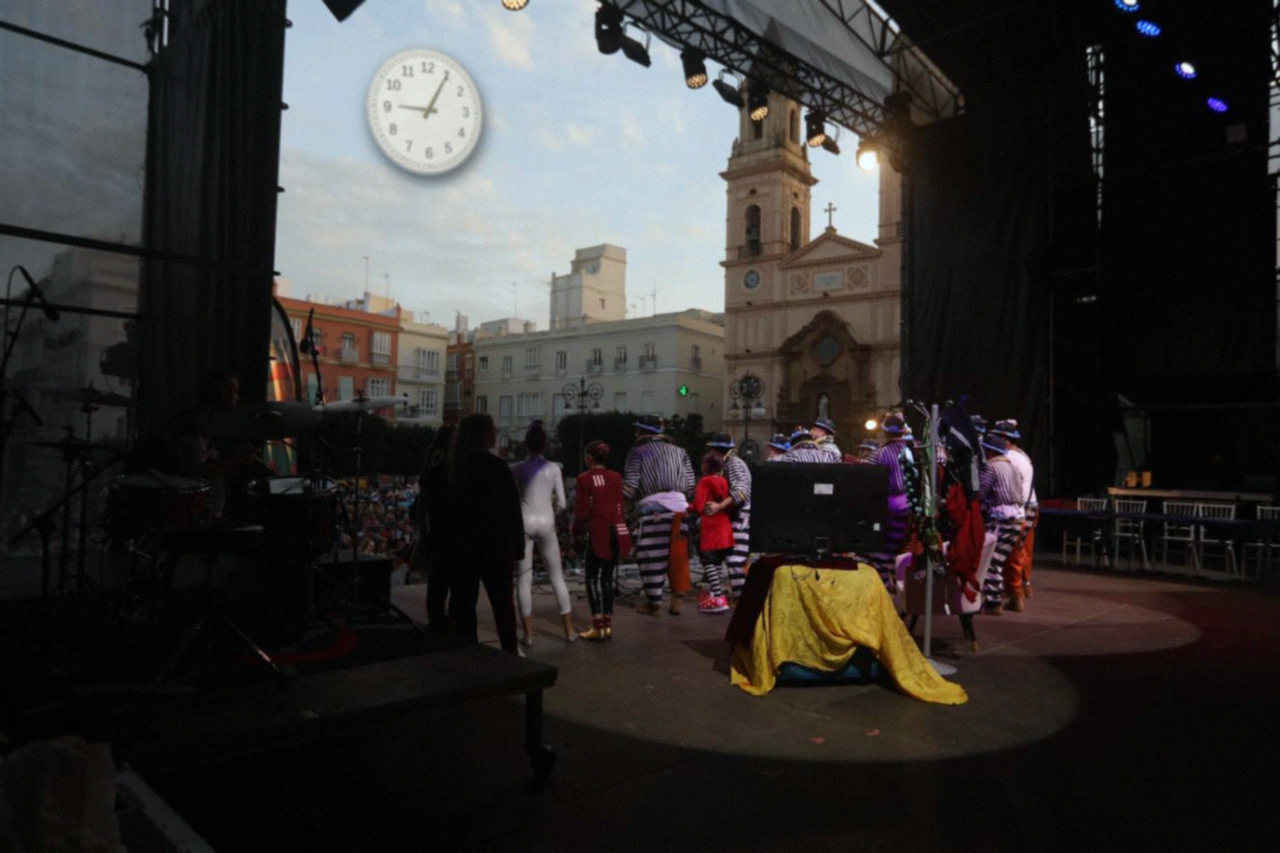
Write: 9 h 05 min
